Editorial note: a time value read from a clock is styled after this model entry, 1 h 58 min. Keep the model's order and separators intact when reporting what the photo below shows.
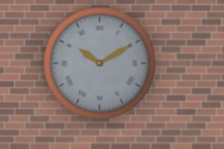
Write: 10 h 10 min
